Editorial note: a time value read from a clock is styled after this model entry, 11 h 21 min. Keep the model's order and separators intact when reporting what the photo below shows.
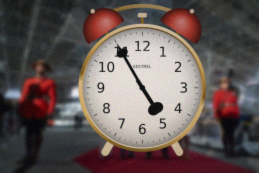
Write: 4 h 55 min
